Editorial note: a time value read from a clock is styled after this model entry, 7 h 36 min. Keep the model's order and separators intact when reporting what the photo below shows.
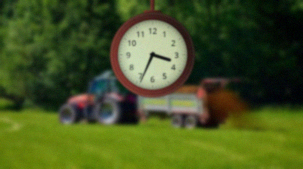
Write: 3 h 34 min
